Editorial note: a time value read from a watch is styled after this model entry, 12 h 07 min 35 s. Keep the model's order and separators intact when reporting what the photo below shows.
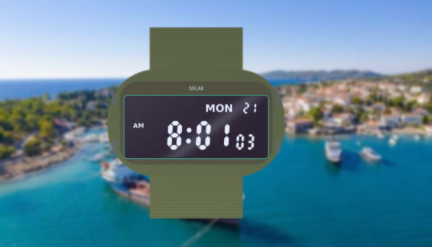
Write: 8 h 01 min 03 s
